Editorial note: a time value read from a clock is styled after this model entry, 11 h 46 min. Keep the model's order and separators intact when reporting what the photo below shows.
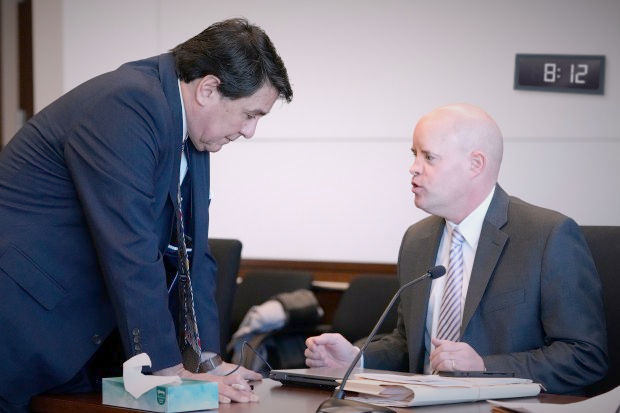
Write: 8 h 12 min
